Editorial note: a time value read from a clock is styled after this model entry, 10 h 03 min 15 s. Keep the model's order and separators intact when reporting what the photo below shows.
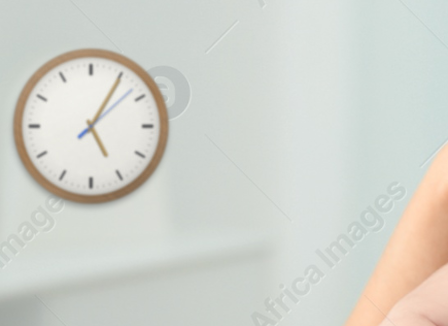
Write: 5 h 05 min 08 s
